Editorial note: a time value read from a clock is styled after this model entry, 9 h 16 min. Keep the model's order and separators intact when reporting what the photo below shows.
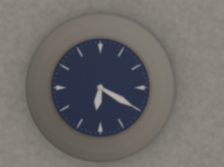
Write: 6 h 20 min
